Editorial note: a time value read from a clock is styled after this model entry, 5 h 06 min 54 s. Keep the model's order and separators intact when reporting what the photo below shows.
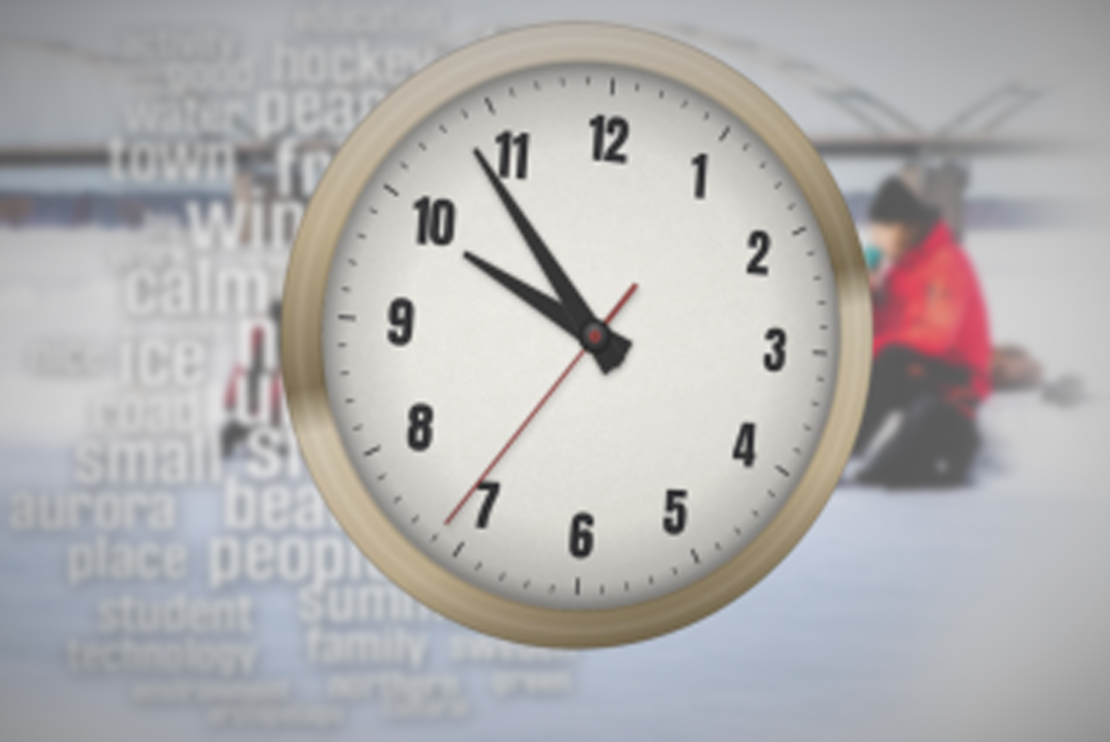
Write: 9 h 53 min 36 s
